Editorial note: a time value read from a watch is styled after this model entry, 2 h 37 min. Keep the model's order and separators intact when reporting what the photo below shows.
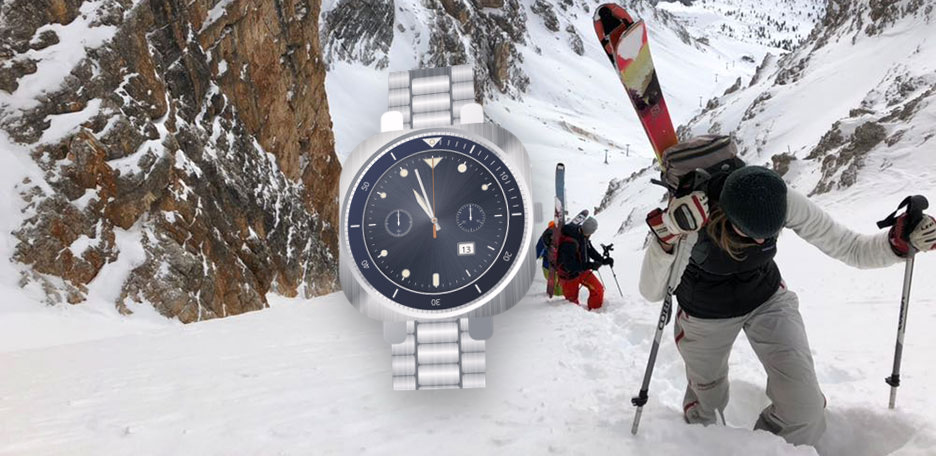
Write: 10 h 57 min
